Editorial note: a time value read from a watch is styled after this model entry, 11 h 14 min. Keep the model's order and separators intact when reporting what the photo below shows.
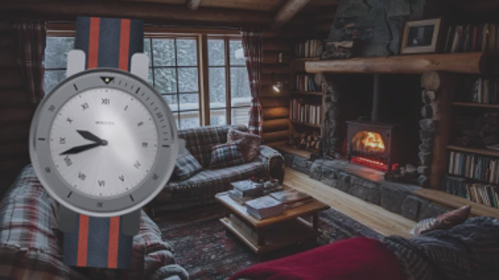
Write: 9 h 42 min
